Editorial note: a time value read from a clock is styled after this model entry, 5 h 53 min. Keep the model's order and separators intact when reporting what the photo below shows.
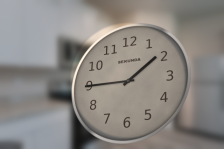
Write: 1 h 45 min
